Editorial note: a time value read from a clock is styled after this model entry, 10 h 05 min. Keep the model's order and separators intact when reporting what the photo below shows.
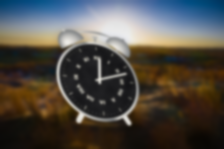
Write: 12 h 12 min
